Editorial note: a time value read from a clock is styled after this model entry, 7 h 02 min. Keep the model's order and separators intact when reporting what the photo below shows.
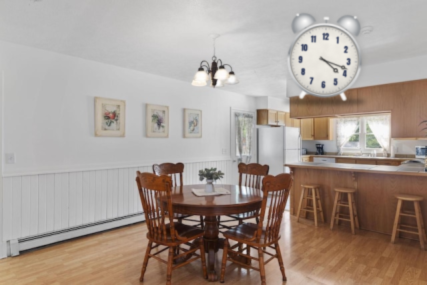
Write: 4 h 18 min
